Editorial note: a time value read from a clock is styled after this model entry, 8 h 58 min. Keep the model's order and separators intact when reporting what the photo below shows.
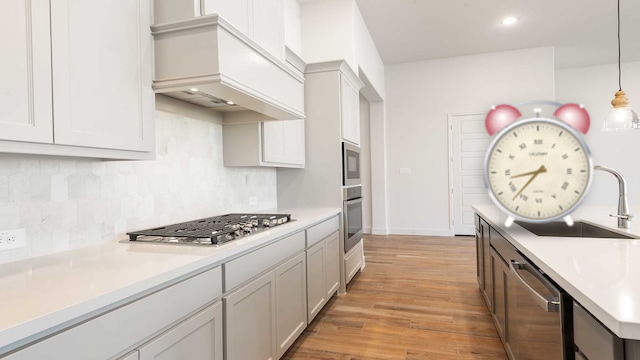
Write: 8 h 37 min
